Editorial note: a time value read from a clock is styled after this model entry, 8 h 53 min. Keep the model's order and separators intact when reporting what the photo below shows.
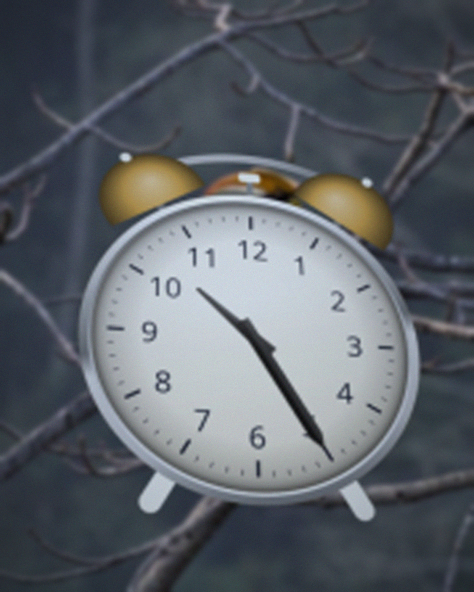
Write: 10 h 25 min
